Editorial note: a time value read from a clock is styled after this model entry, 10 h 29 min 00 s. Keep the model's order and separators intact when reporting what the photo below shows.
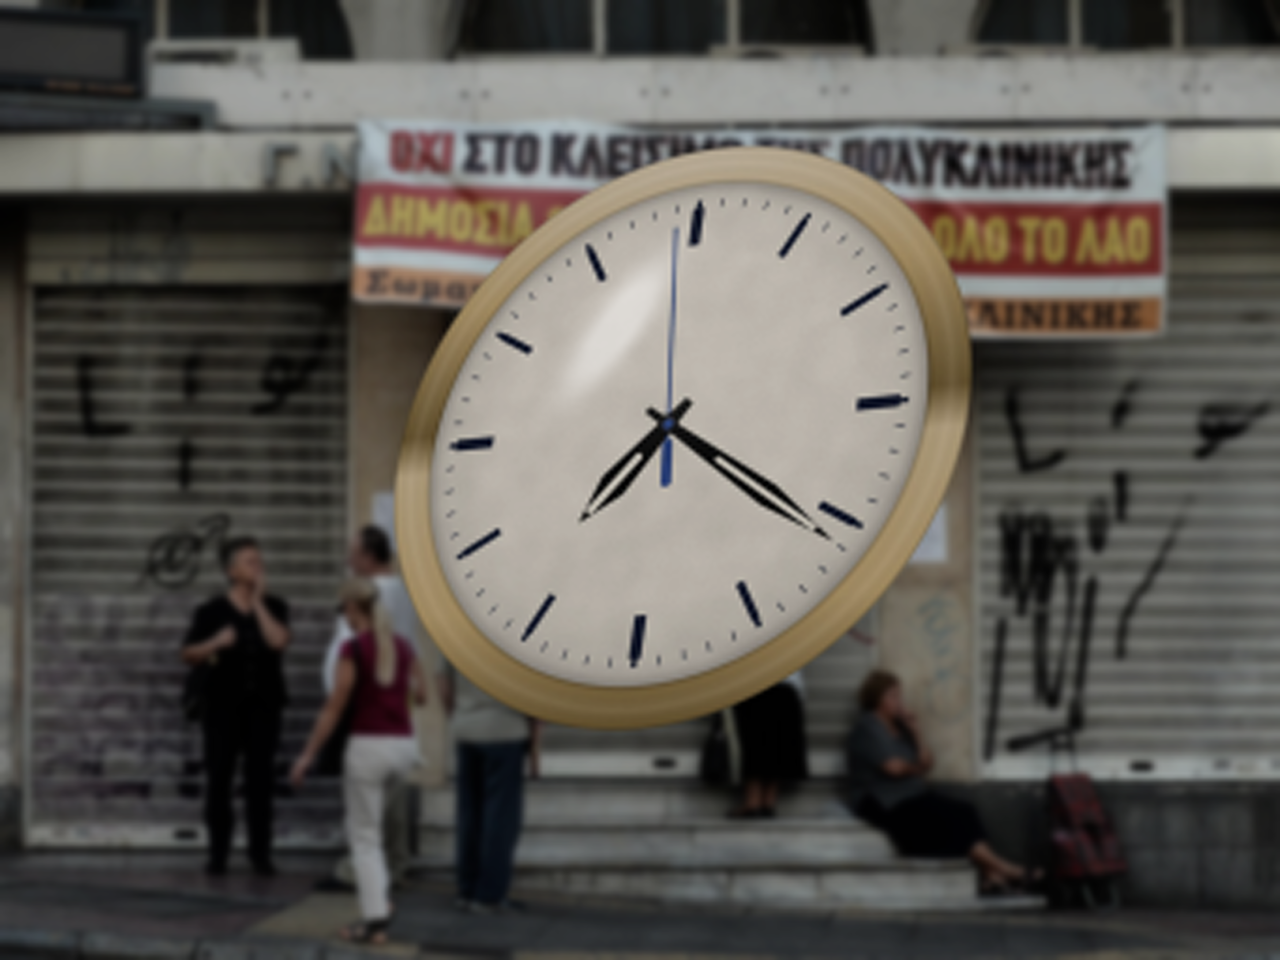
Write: 7 h 20 min 59 s
